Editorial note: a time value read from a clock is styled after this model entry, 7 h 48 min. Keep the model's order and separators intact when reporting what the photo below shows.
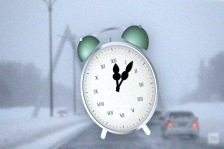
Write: 12 h 07 min
